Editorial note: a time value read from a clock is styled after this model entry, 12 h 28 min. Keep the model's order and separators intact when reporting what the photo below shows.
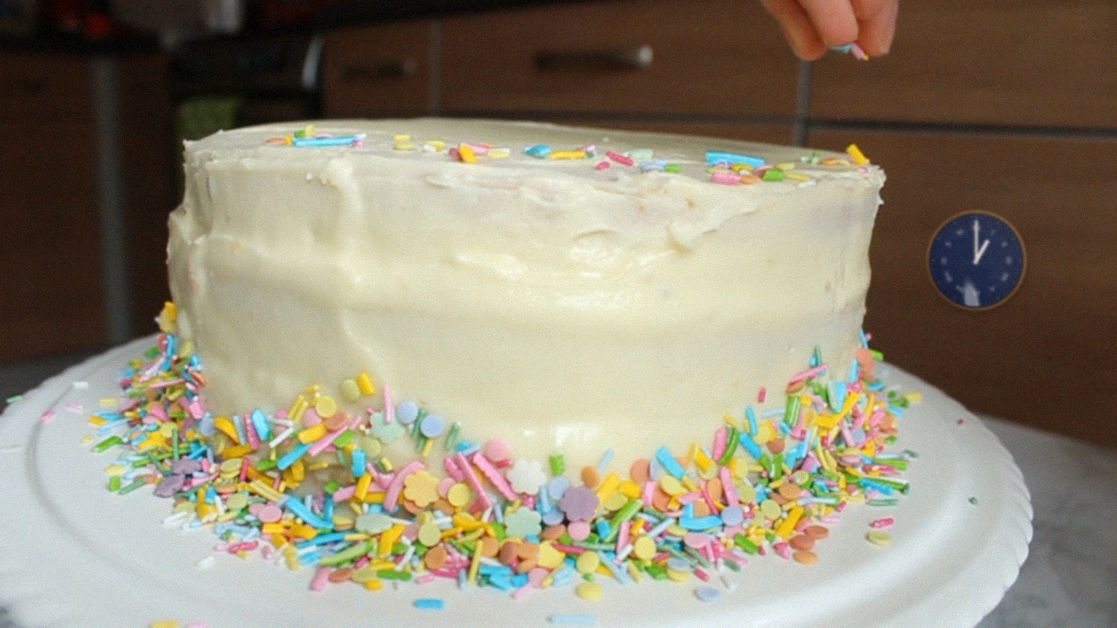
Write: 1 h 00 min
